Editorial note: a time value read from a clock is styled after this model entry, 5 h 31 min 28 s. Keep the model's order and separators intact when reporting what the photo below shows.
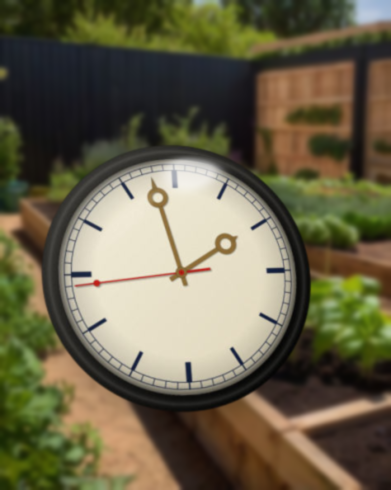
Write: 1 h 57 min 44 s
